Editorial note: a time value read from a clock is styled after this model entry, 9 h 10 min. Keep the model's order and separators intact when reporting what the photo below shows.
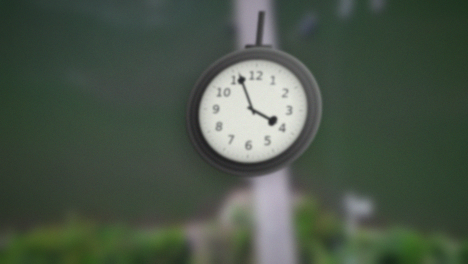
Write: 3 h 56 min
